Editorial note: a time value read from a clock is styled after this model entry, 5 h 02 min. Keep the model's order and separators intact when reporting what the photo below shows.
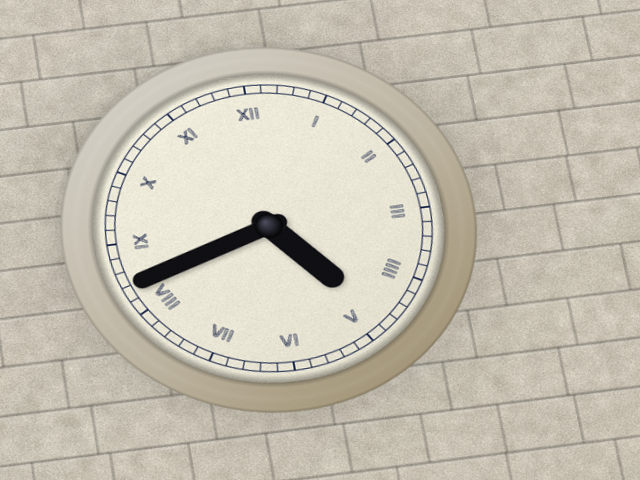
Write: 4 h 42 min
